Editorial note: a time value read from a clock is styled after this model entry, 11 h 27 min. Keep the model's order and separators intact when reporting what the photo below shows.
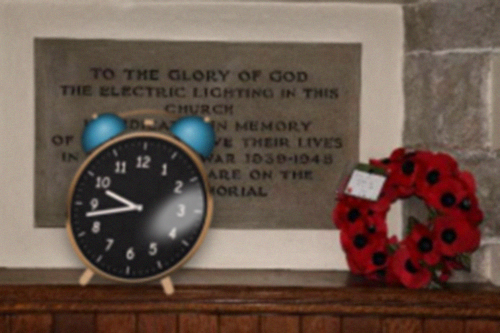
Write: 9 h 43 min
